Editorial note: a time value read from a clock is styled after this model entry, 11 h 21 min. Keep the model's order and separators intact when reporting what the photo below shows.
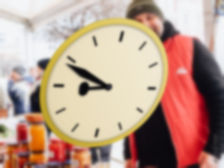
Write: 8 h 49 min
